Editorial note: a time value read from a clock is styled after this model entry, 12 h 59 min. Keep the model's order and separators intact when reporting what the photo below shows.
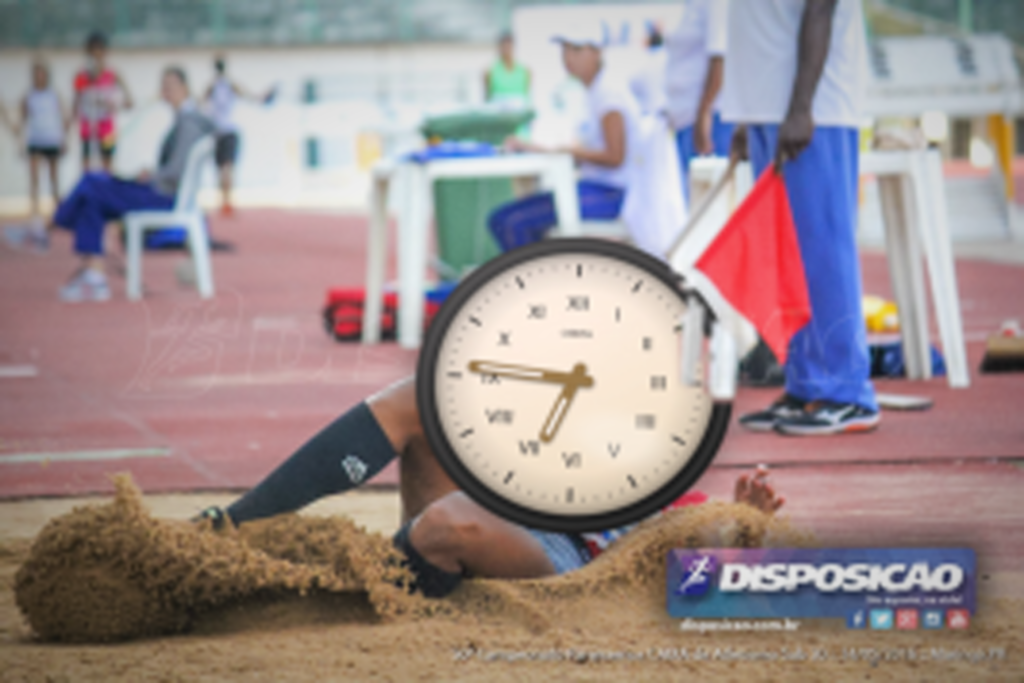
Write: 6 h 46 min
